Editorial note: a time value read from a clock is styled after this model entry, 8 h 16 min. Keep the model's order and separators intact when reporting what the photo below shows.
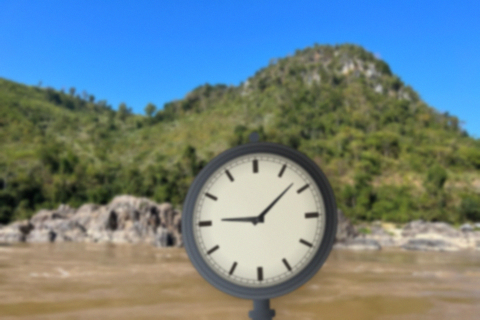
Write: 9 h 08 min
